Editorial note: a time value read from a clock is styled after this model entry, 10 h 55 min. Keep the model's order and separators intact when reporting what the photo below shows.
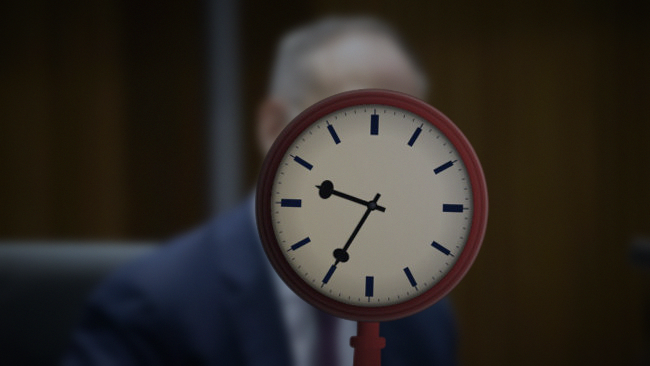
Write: 9 h 35 min
